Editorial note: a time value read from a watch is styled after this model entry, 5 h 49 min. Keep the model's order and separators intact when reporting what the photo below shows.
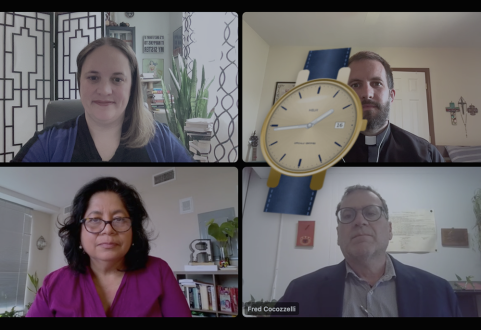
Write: 1 h 44 min
